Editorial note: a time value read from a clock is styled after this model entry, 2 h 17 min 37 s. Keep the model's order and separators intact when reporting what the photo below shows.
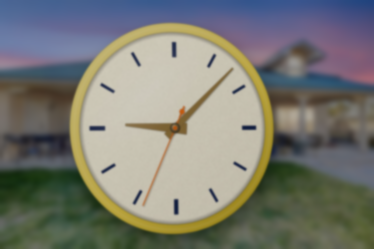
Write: 9 h 07 min 34 s
